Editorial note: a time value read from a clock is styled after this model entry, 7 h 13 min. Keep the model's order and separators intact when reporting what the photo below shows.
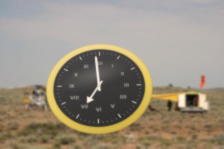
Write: 6 h 59 min
